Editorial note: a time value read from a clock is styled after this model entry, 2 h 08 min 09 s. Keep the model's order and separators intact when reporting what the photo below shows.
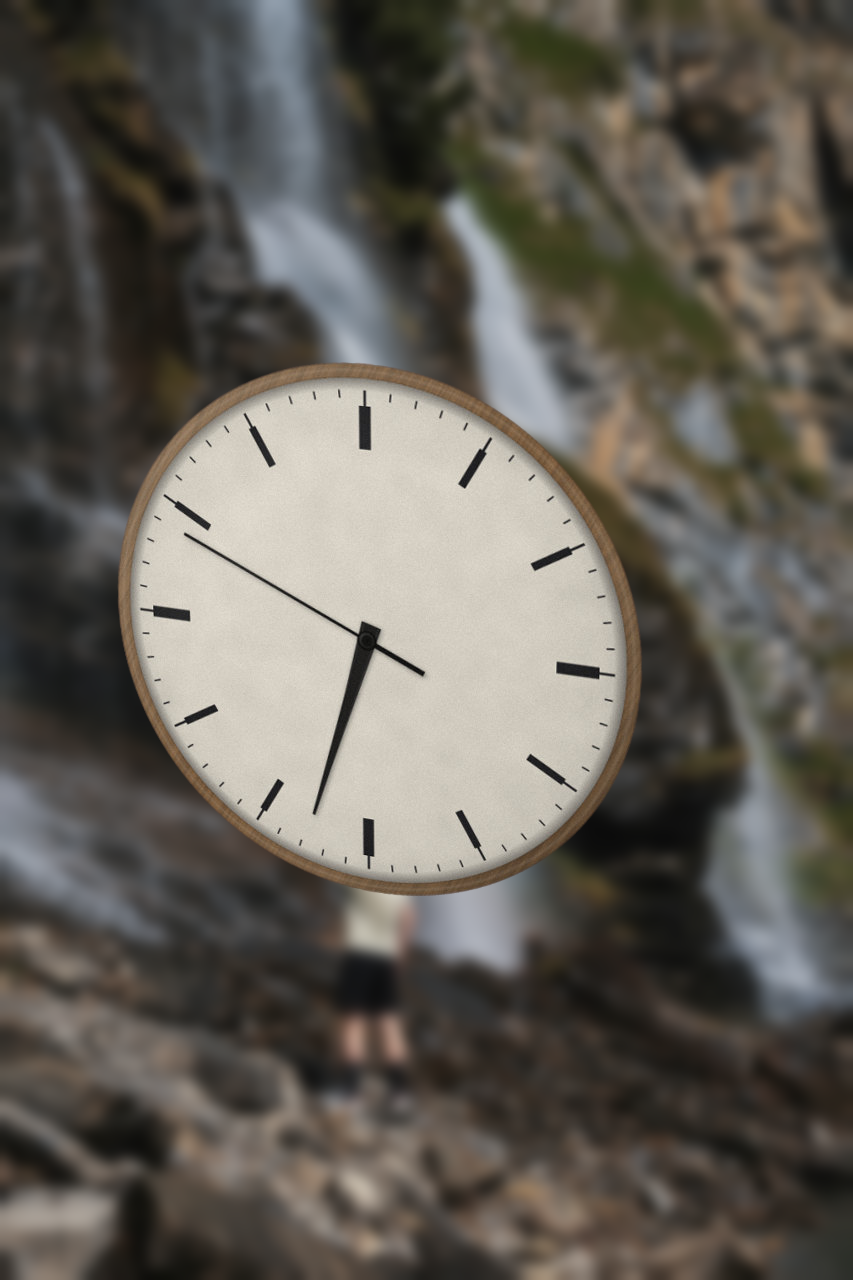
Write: 6 h 32 min 49 s
